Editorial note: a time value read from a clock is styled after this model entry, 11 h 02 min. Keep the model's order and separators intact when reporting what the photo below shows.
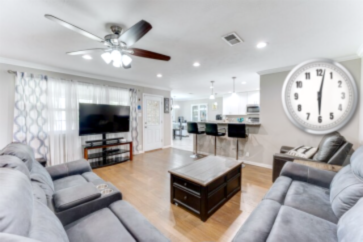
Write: 6 h 02 min
